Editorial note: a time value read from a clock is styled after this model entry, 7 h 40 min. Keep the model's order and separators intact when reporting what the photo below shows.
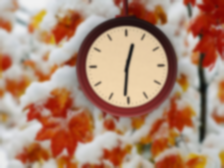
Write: 12 h 31 min
